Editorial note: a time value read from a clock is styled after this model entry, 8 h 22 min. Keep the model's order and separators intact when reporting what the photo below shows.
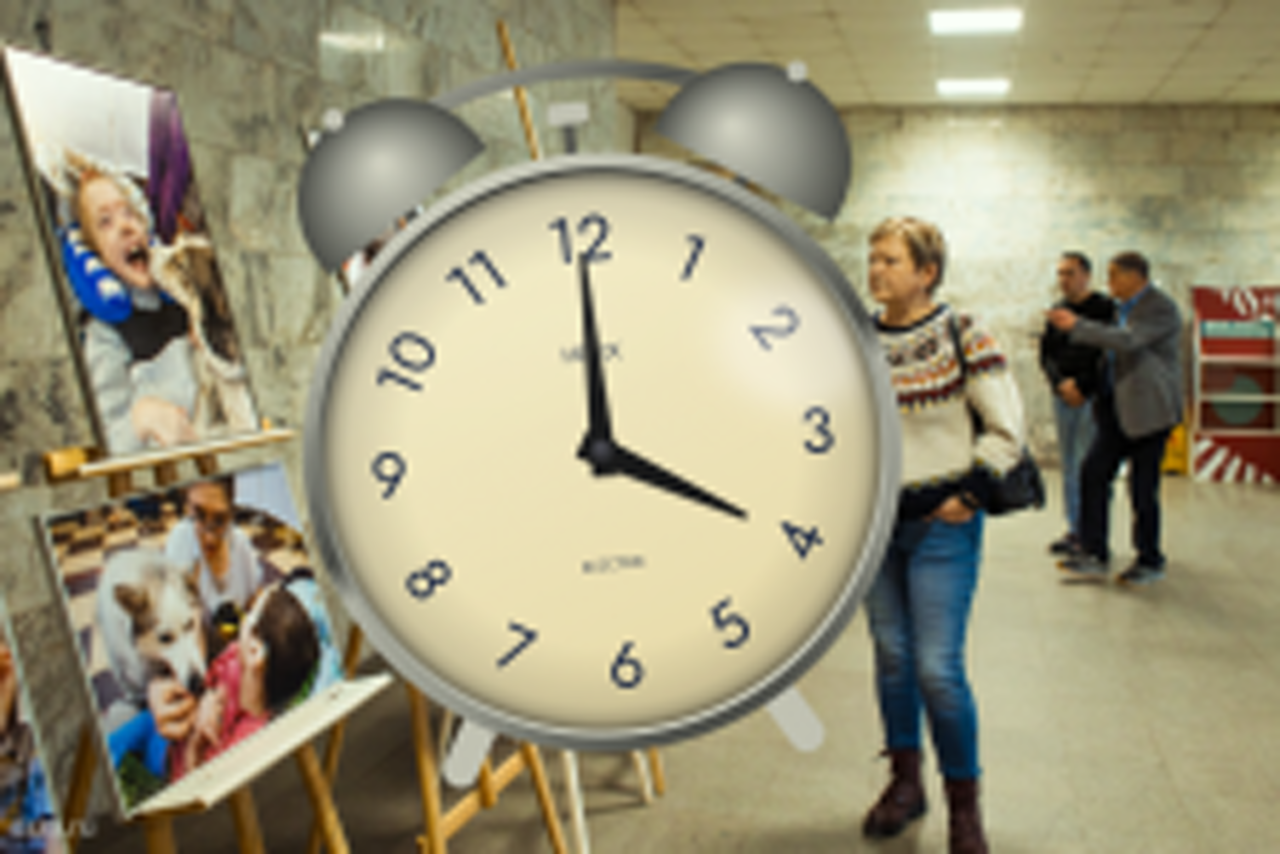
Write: 4 h 00 min
